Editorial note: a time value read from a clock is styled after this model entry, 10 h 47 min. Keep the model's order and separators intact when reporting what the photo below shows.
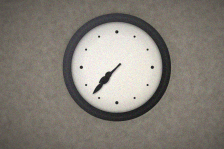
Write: 7 h 37 min
